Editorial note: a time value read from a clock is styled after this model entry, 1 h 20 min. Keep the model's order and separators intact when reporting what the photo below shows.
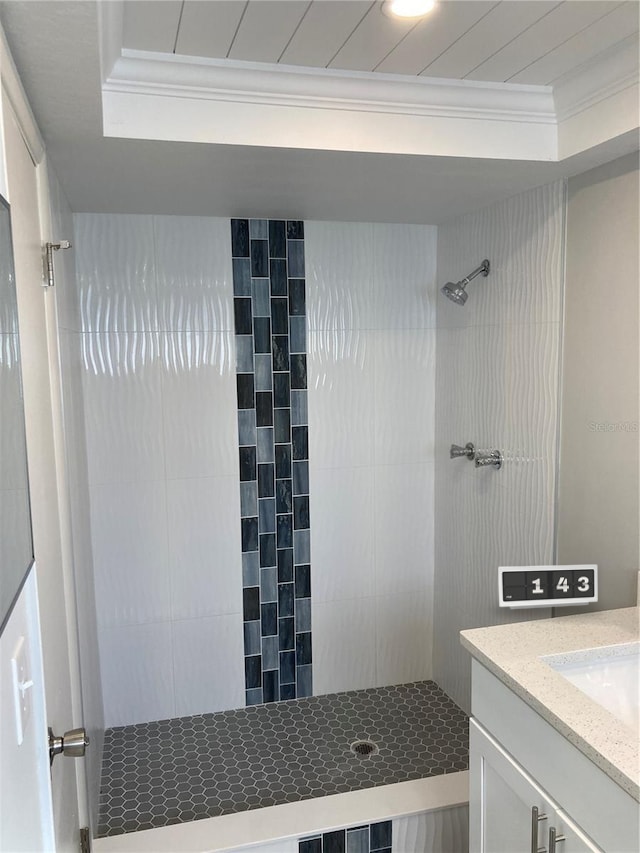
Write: 1 h 43 min
